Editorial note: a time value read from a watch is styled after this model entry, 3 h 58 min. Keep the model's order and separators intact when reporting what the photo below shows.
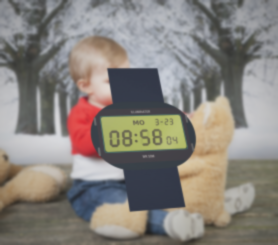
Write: 8 h 58 min
